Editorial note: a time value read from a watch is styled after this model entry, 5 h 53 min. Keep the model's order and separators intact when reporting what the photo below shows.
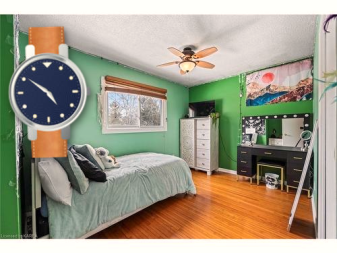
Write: 4 h 51 min
